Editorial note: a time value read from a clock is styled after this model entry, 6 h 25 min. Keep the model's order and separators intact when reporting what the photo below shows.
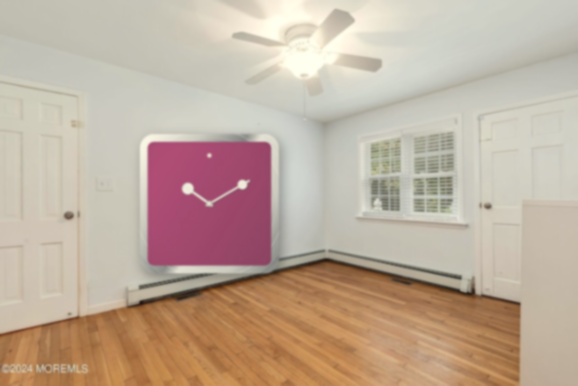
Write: 10 h 10 min
